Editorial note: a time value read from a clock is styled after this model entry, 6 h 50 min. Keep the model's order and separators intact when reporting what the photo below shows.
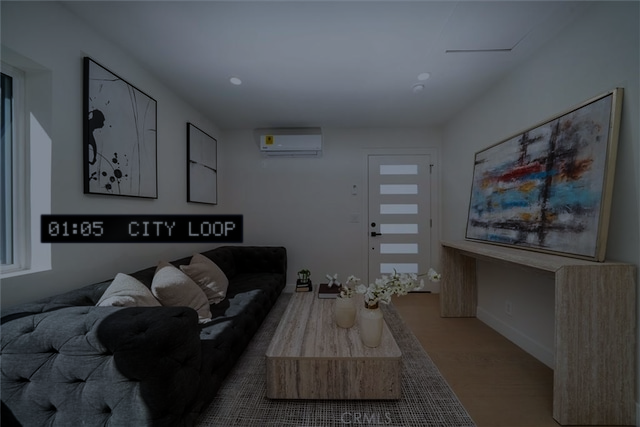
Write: 1 h 05 min
